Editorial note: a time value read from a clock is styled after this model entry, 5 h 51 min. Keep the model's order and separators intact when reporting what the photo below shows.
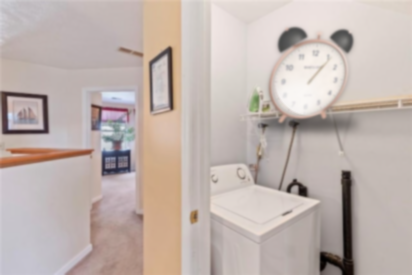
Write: 1 h 06 min
